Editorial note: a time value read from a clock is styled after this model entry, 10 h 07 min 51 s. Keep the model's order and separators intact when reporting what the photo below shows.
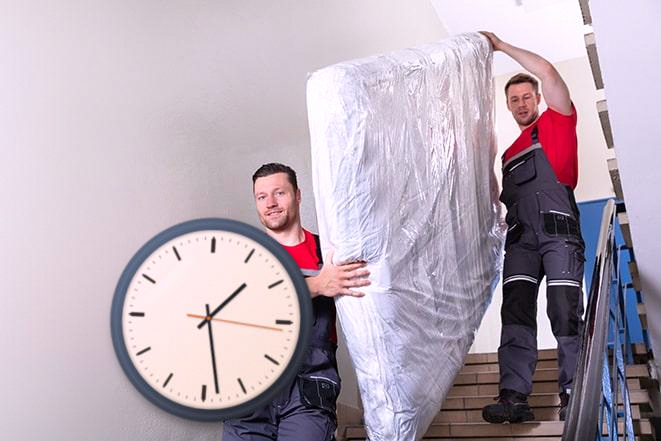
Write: 1 h 28 min 16 s
